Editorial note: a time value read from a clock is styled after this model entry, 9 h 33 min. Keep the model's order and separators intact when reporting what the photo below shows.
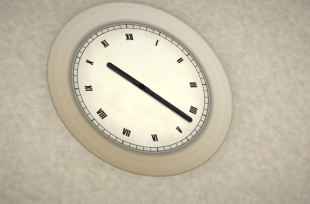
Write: 10 h 22 min
